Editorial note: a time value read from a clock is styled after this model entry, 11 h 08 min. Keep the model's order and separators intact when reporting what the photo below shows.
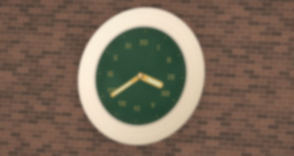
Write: 3 h 39 min
